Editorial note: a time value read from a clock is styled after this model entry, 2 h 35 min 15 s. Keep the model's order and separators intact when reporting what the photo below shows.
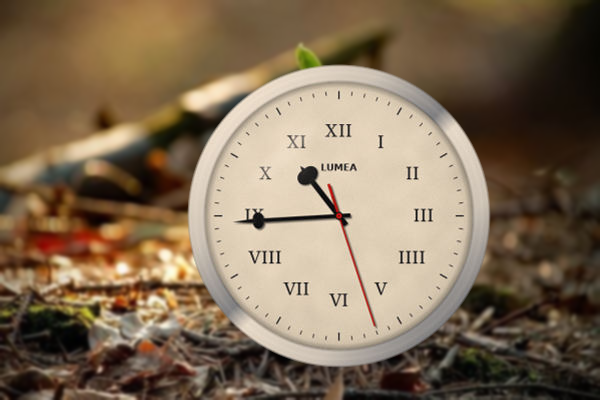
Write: 10 h 44 min 27 s
